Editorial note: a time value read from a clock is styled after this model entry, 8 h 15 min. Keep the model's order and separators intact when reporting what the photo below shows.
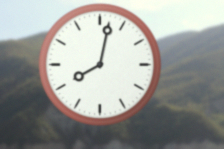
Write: 8 h 02 min
